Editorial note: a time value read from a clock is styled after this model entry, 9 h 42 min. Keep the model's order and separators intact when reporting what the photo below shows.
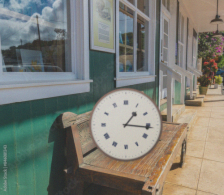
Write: 1 h 16 min
